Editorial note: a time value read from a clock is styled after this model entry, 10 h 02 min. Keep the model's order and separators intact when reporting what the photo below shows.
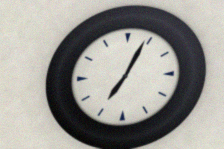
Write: 7 h 04 min
